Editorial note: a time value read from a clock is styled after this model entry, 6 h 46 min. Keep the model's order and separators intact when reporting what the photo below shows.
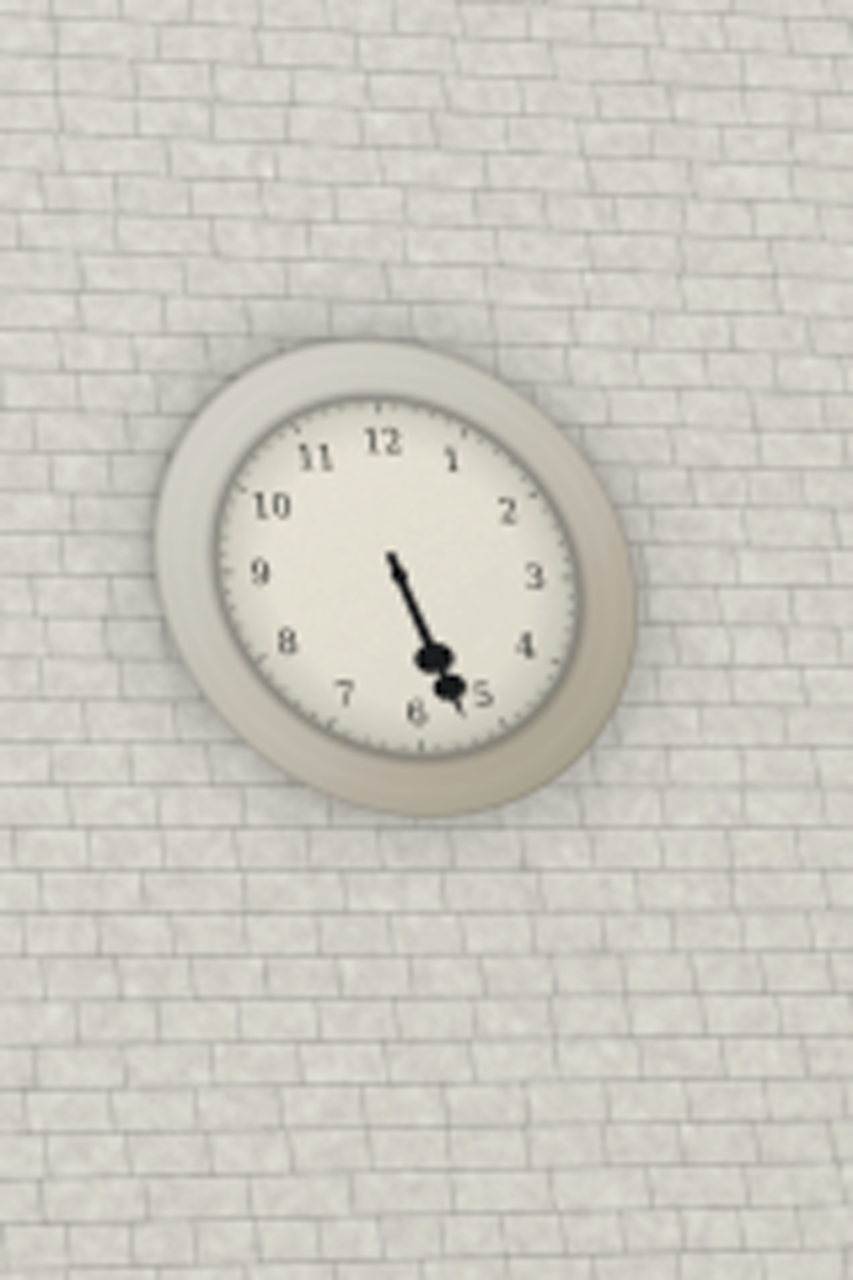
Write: 5 h 27 min
